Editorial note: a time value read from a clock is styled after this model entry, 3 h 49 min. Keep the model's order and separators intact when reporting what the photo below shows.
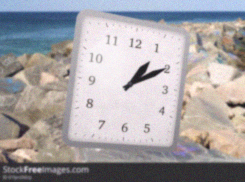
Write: 1 h 10 min
